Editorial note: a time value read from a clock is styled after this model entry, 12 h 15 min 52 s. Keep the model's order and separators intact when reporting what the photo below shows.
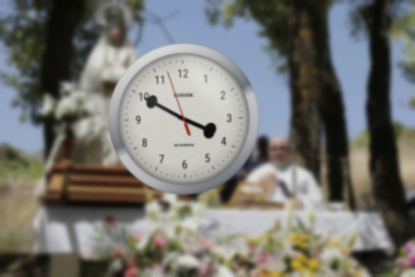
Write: 3 h 49 min 57 s
